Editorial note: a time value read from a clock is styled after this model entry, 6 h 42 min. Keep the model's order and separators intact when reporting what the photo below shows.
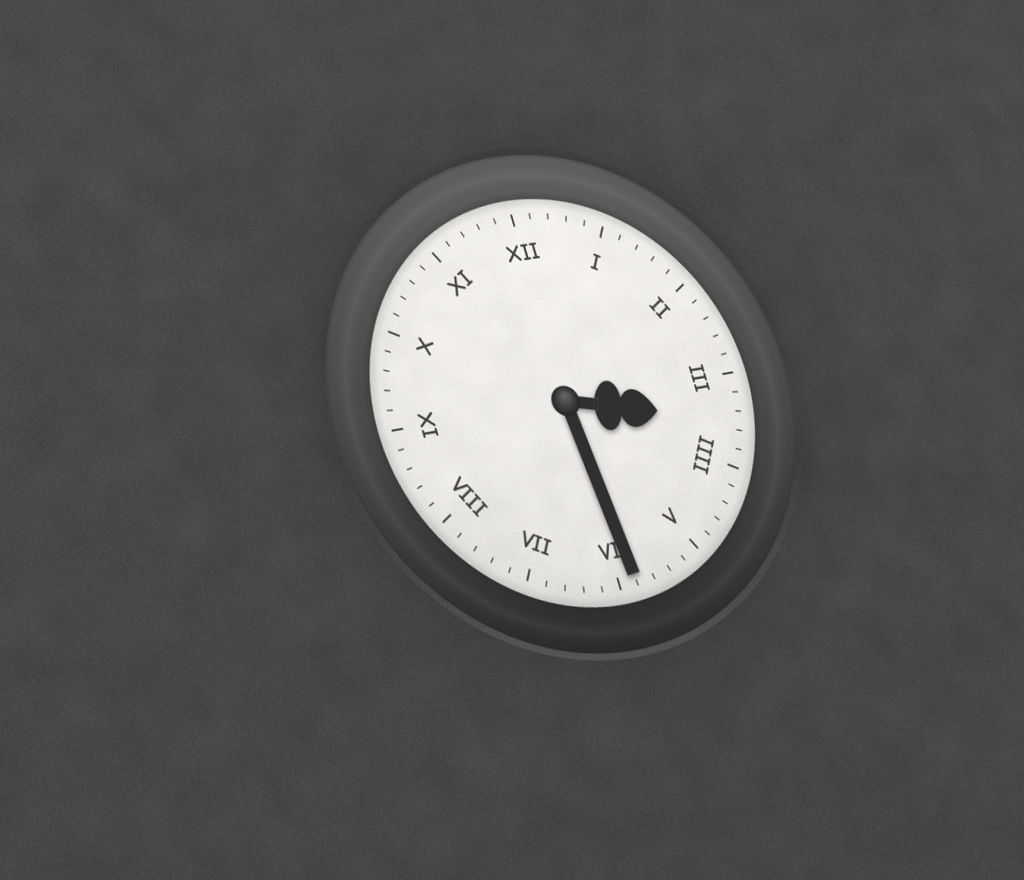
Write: 3 h 29 min
